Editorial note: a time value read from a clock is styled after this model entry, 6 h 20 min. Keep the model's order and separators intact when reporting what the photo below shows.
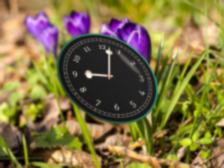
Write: 9 h 02 min
